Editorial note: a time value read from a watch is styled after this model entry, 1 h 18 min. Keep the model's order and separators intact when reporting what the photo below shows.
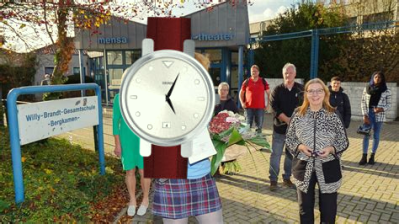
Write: 5 h 04 min
